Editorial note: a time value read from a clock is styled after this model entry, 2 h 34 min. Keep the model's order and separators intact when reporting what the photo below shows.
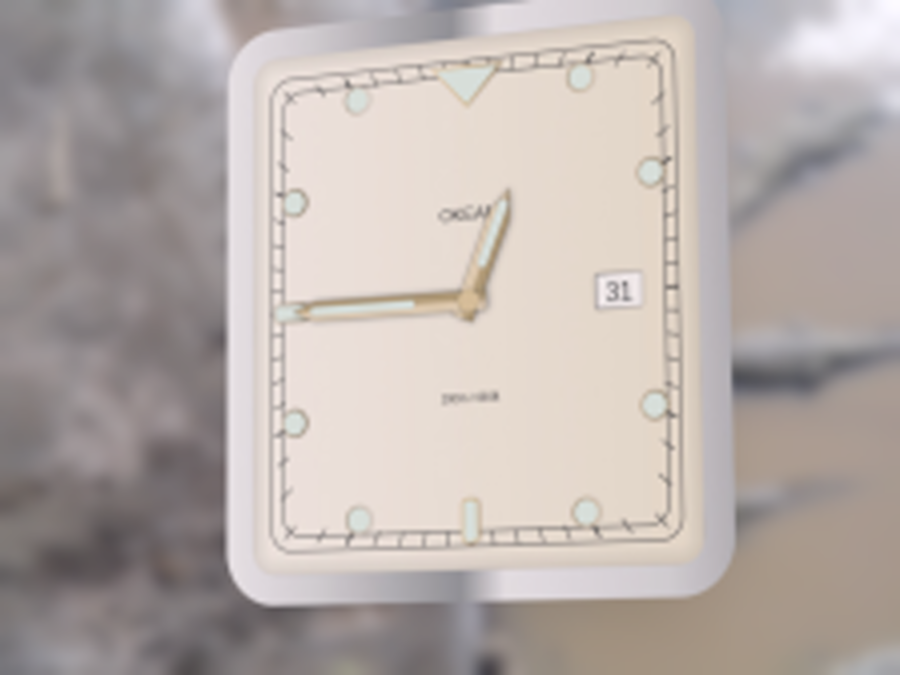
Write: 12 h 45 min
